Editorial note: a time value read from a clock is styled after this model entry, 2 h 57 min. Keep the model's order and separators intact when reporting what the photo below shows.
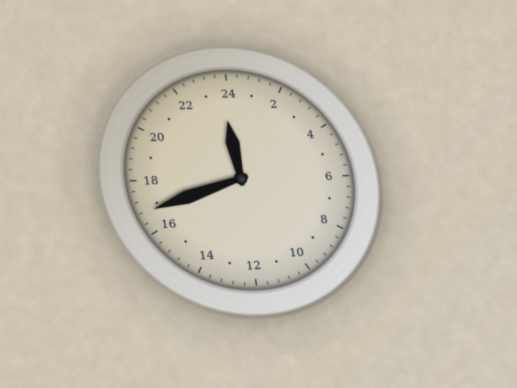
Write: 23 h 42 min
